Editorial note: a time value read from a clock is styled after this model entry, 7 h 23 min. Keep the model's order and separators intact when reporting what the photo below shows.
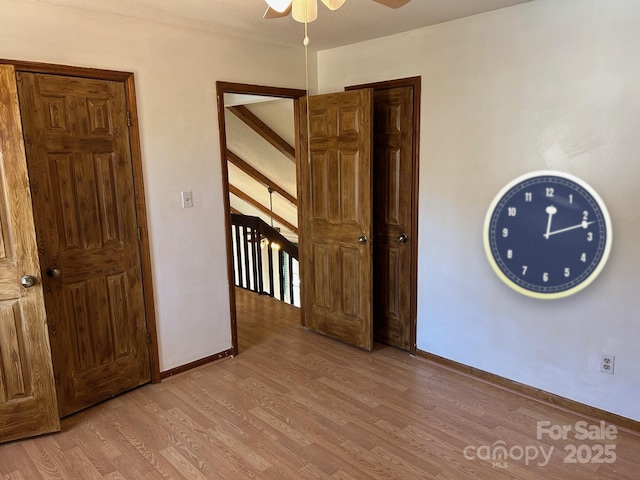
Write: 12 h 12 min
